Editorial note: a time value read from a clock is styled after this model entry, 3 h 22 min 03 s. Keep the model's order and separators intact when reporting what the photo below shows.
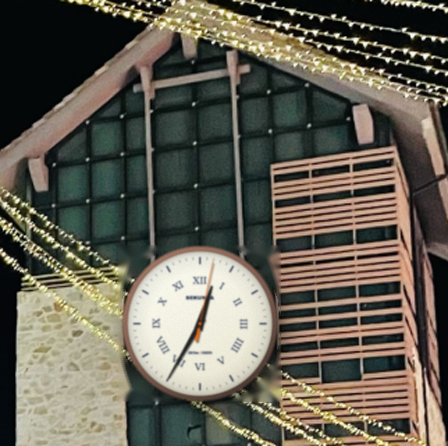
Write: 12 h 35 min 02 s
